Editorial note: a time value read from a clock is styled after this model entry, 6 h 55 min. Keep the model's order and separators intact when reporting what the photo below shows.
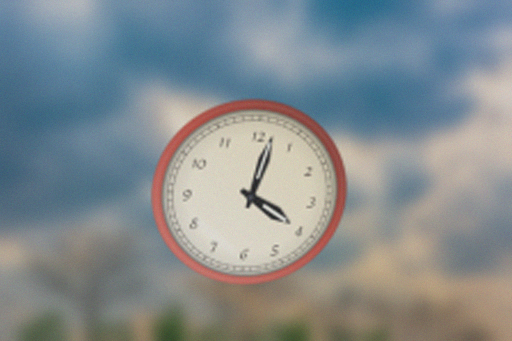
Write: 4 h 02 min
